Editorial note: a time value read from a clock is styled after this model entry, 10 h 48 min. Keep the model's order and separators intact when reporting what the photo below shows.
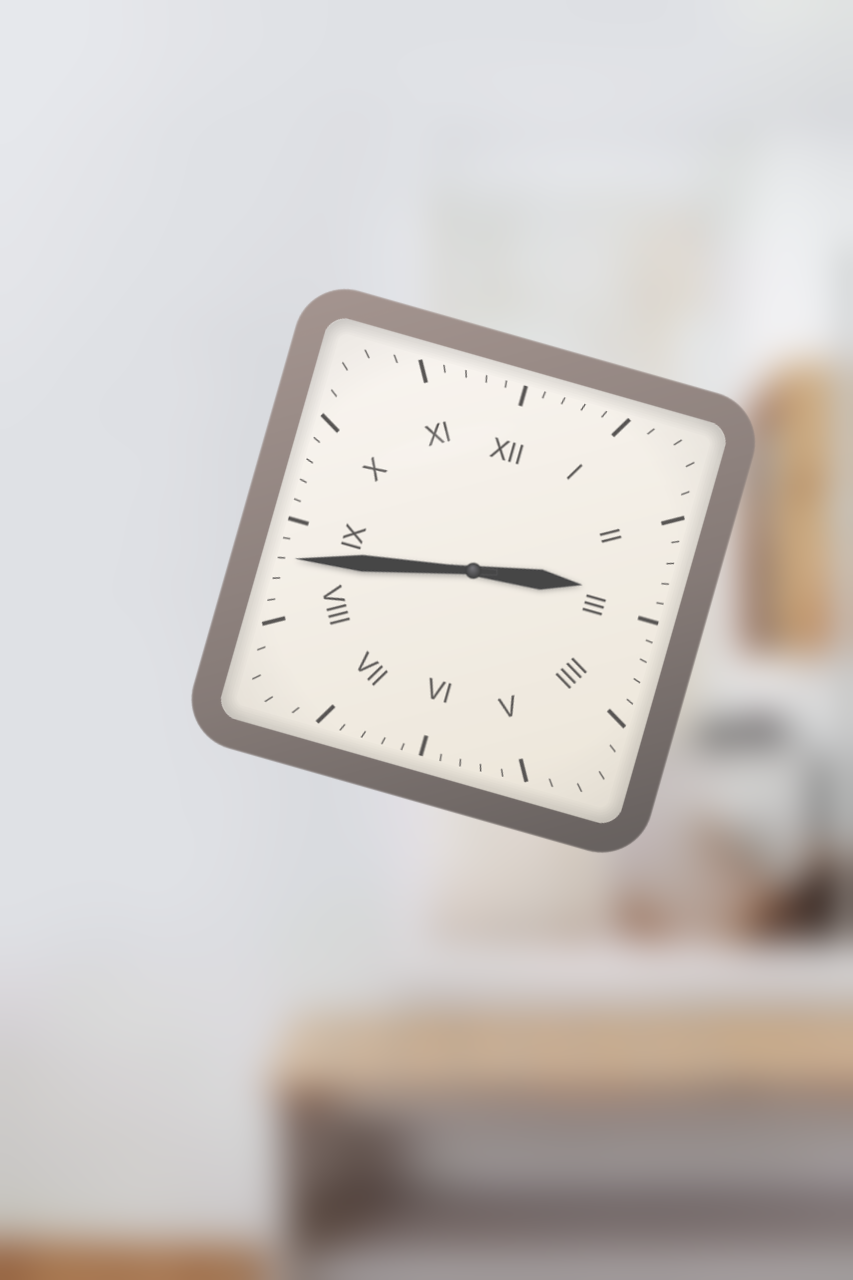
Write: 2 h 43 min
